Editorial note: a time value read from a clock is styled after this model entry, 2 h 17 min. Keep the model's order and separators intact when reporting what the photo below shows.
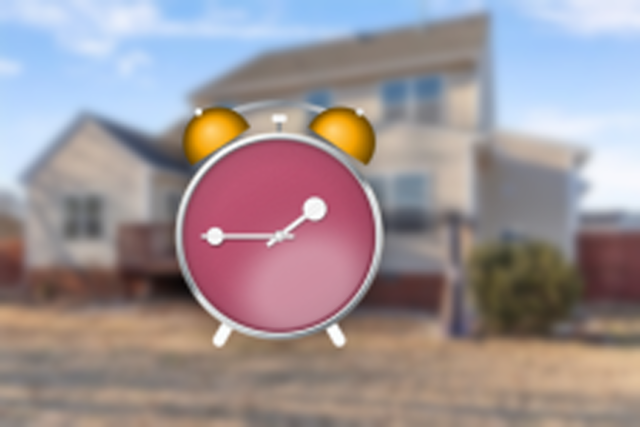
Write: 1 h 45 min
